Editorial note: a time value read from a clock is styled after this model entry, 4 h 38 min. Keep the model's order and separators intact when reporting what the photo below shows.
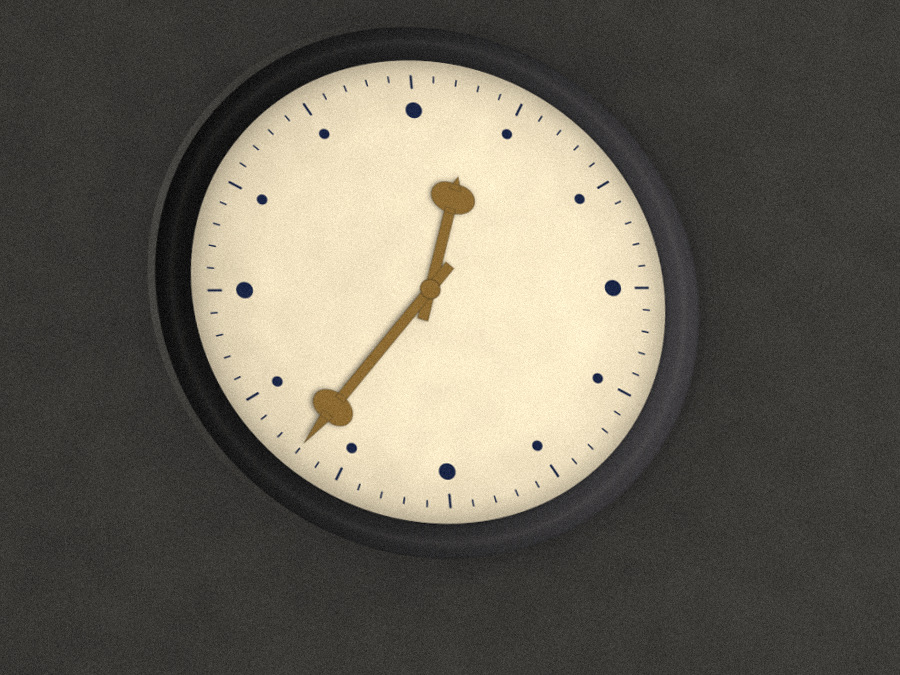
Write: 12 h 37 min
